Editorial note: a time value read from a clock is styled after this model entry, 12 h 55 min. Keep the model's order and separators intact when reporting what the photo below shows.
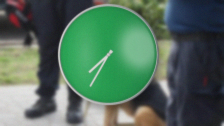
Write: 7 h 35 min
